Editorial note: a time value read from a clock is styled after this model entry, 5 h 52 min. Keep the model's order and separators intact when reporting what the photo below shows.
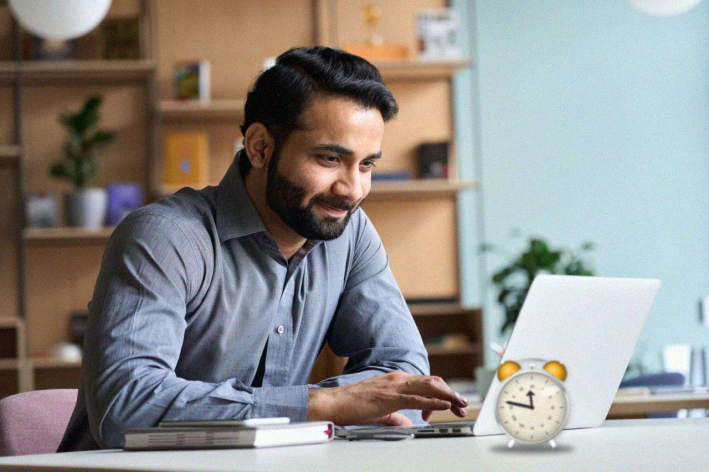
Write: 11 h 47 min
